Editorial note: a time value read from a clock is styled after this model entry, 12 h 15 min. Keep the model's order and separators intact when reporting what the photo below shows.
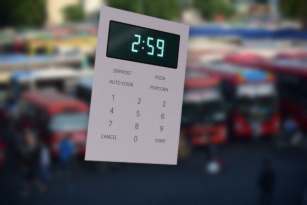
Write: 2 h 59 min
